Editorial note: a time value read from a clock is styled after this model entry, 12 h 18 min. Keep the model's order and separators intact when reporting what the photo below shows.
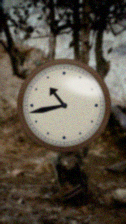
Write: 10 h 43 min
